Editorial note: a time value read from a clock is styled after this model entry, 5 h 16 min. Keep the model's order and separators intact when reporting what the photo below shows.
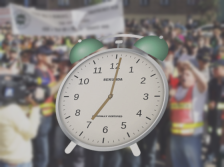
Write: 7 h 01 min
